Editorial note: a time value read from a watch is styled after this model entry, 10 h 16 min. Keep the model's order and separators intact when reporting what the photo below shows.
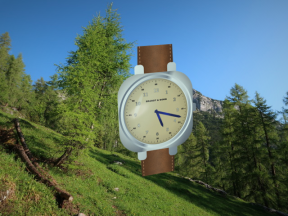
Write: 5 h 18 min
